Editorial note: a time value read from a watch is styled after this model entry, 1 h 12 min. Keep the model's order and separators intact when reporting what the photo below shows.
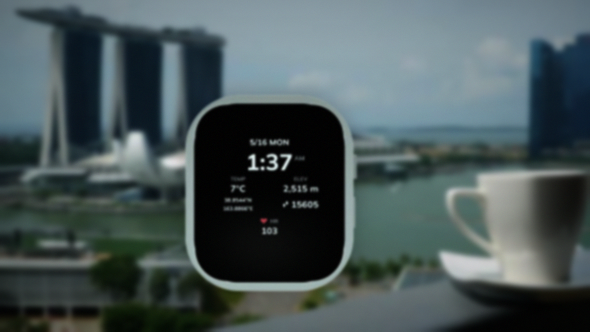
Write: 1 h 37 min
